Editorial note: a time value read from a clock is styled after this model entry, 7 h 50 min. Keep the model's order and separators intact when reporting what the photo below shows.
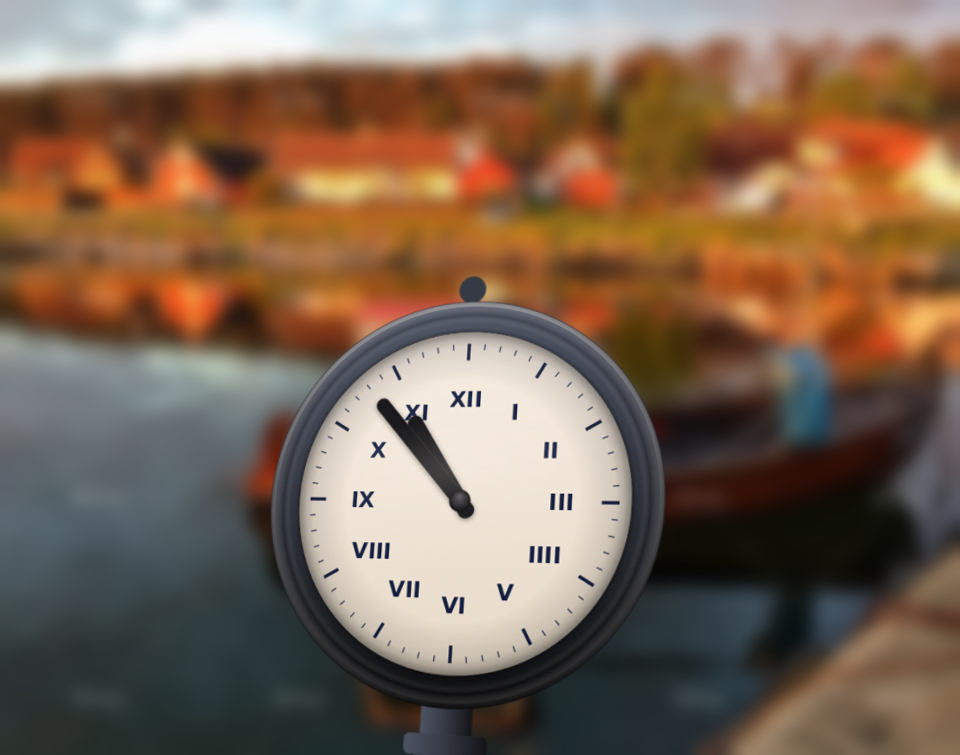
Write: 10 h 53 min
